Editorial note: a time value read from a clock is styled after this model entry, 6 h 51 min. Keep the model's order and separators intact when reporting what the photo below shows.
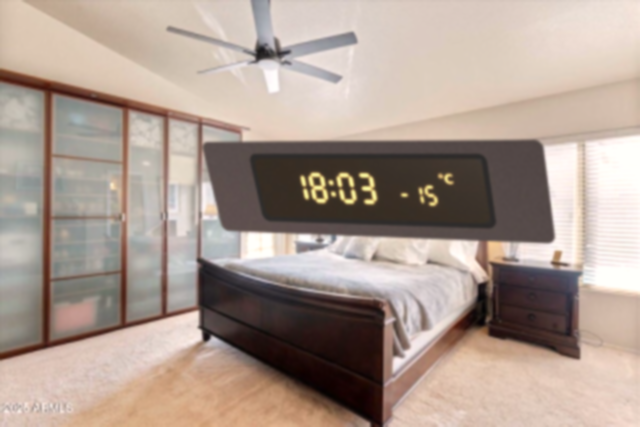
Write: 18 h 03 min
